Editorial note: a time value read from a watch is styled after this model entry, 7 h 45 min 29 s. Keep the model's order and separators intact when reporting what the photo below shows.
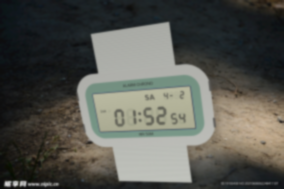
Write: 1 h 52 min 54 s
